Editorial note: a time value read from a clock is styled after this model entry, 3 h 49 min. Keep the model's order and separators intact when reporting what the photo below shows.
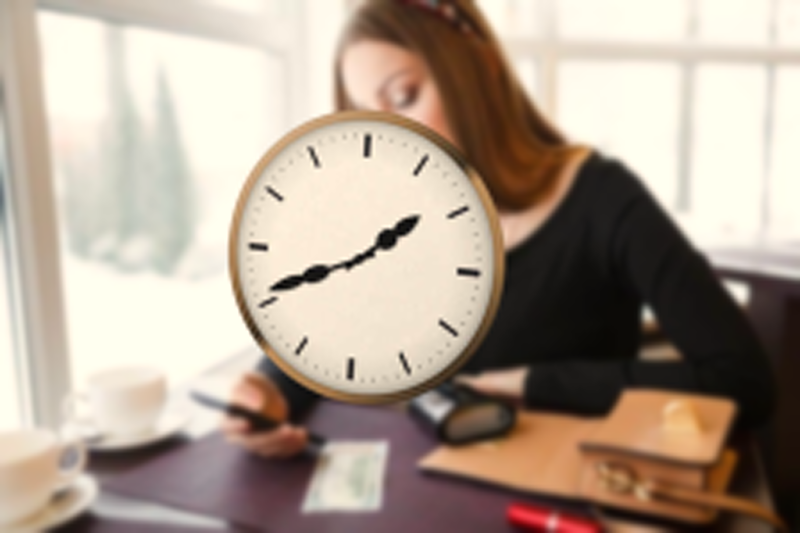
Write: 1 h 41 min
